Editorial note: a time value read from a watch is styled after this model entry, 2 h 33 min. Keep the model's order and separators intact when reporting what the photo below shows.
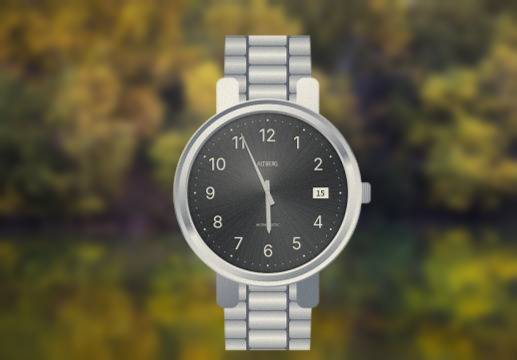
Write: 5 h 56 min
